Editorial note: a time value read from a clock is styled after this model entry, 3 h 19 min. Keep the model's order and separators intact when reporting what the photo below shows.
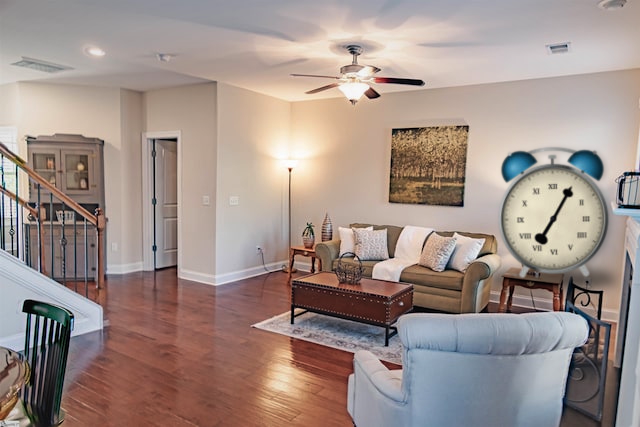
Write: 7 h 05 min
